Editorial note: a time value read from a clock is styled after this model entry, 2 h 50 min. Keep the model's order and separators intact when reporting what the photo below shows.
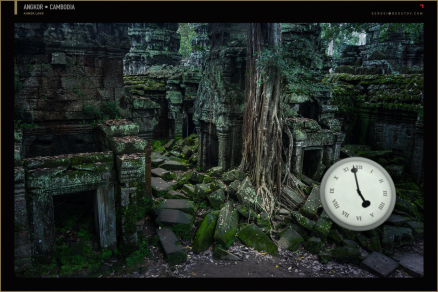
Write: 4 h 58 min
